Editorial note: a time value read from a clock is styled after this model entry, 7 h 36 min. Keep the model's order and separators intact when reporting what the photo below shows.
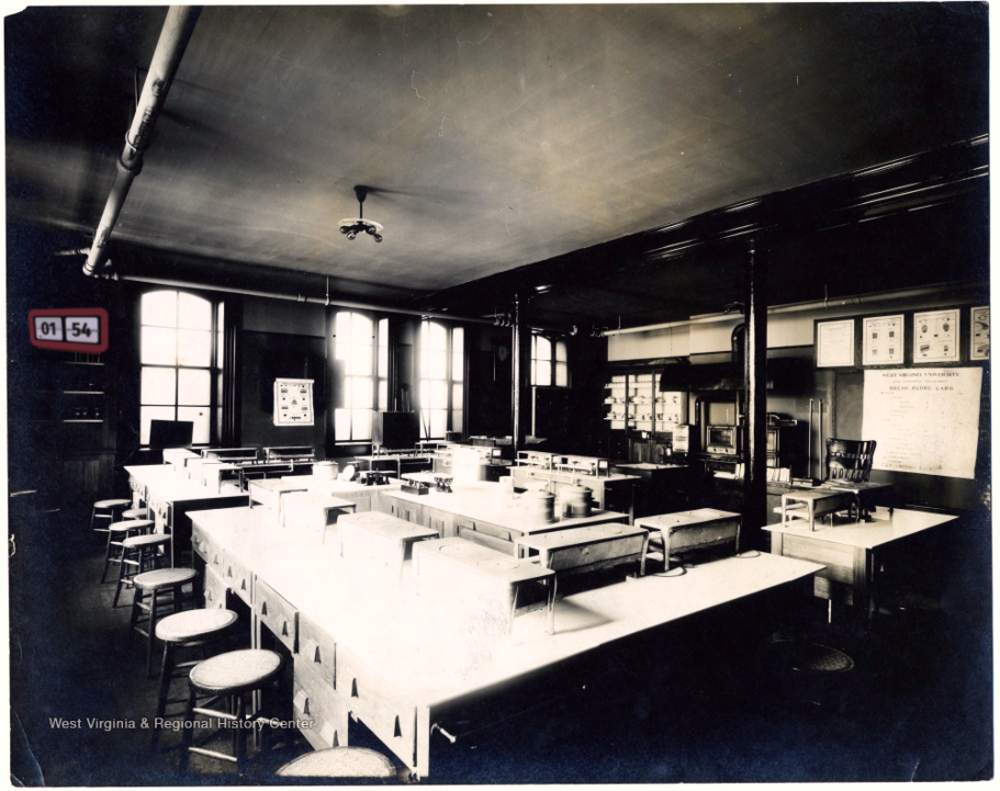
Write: 1 h 54 min
